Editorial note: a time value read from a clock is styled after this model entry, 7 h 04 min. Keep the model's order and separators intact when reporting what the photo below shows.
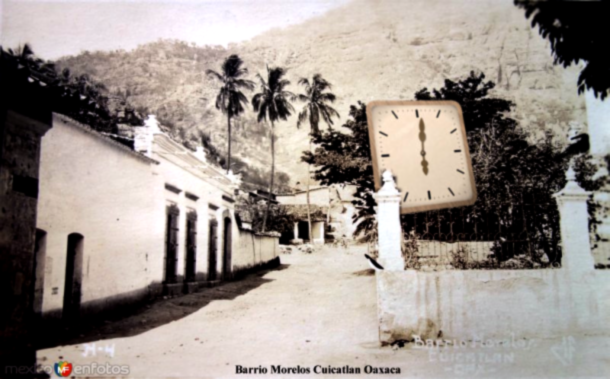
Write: 6 h 01 min
